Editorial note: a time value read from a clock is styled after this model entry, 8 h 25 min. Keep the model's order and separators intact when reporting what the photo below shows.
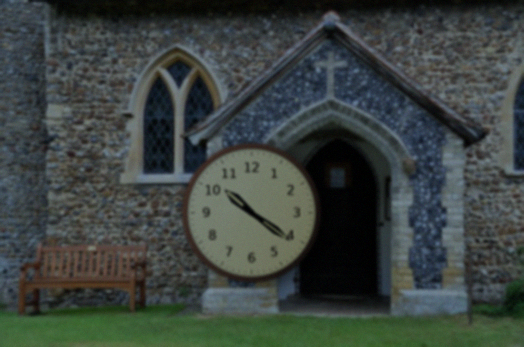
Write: 10 h 21 min
